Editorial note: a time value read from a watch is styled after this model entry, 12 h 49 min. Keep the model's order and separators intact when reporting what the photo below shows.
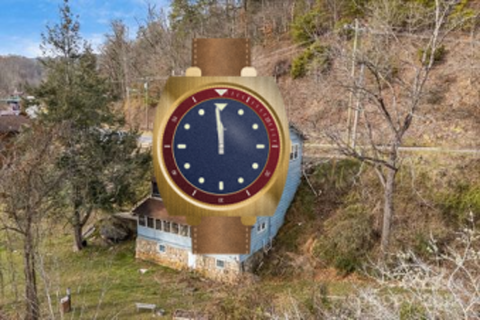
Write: 11 h 59 min
